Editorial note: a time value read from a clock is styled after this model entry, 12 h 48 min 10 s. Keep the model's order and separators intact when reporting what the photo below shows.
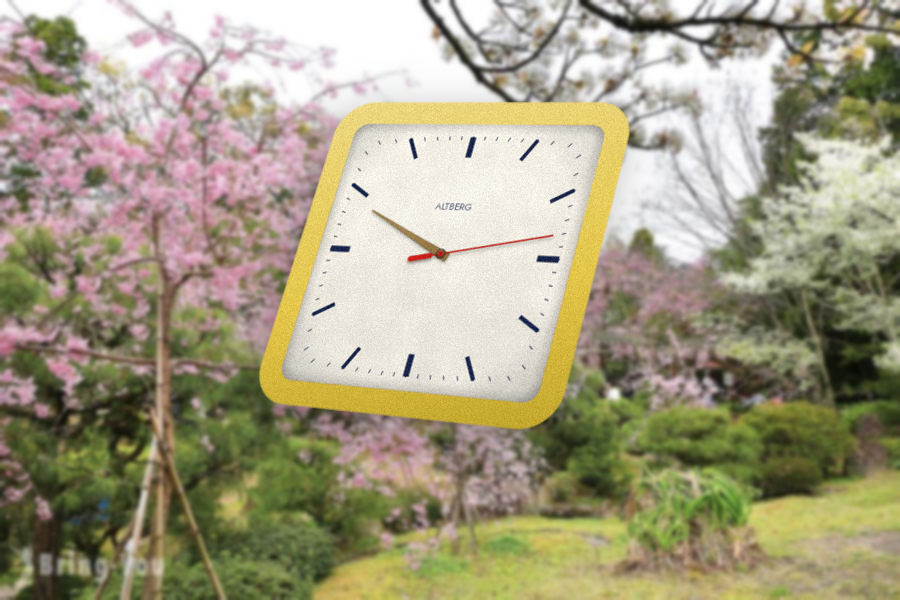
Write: 9 h 49 min 13 s
